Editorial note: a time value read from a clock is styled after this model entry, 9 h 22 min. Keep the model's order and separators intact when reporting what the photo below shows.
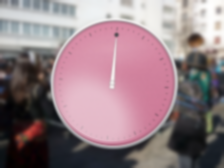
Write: 12 h 00 min
